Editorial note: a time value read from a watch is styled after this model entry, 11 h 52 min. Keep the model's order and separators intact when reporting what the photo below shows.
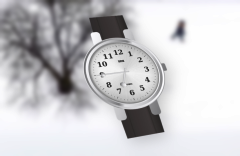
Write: 6 h 45 min
